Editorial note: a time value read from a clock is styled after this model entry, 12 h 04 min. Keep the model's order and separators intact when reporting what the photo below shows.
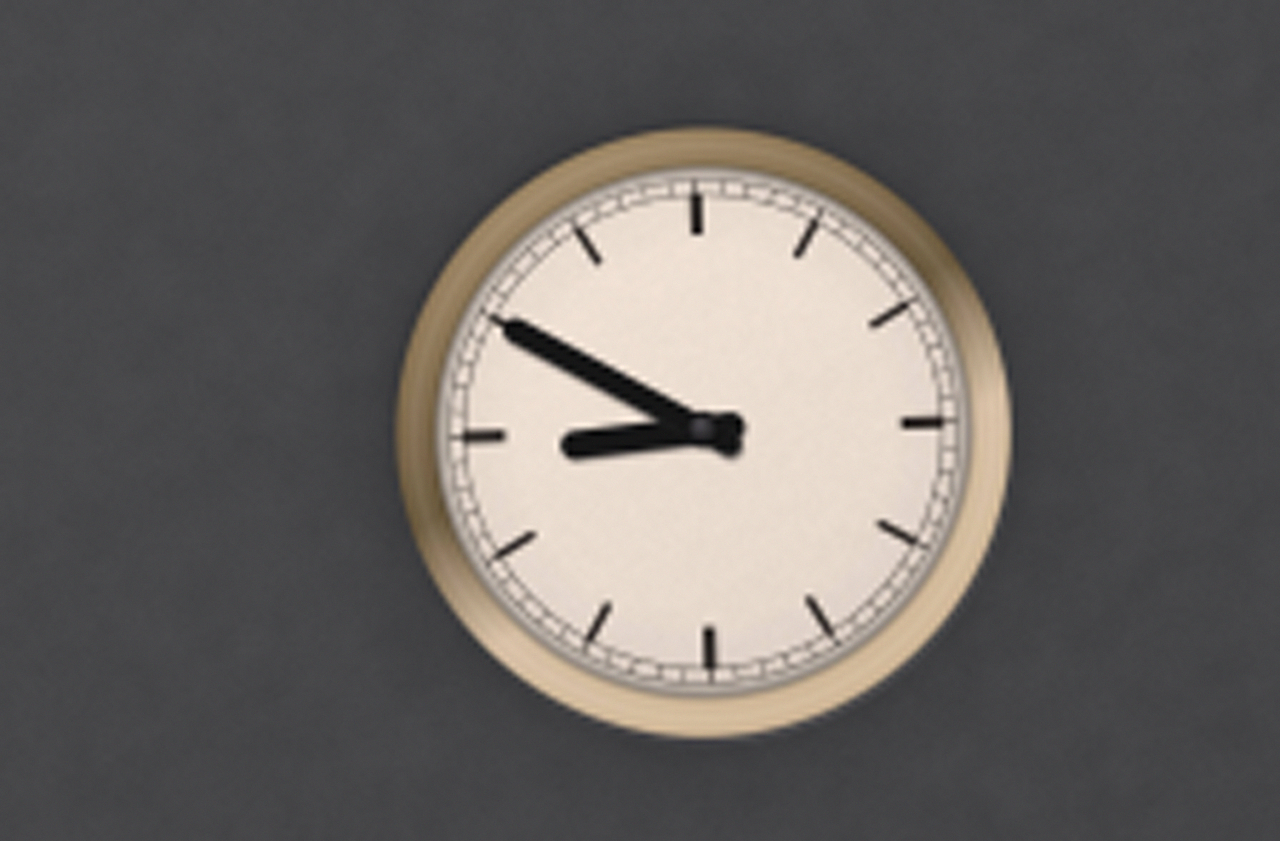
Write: 8 h 50 min
